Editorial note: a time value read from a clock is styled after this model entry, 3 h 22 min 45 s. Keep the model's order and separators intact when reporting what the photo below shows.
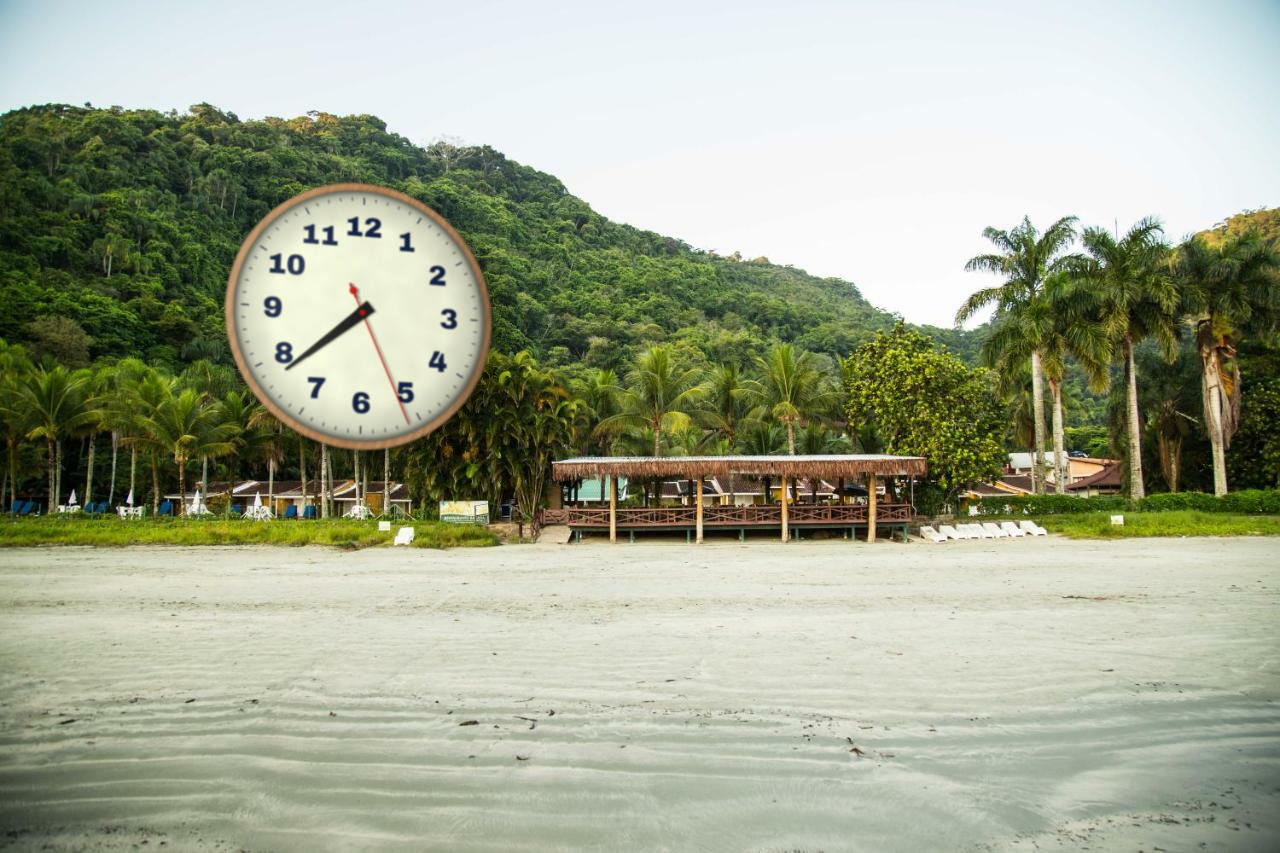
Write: 7 h 38 min 26 s
